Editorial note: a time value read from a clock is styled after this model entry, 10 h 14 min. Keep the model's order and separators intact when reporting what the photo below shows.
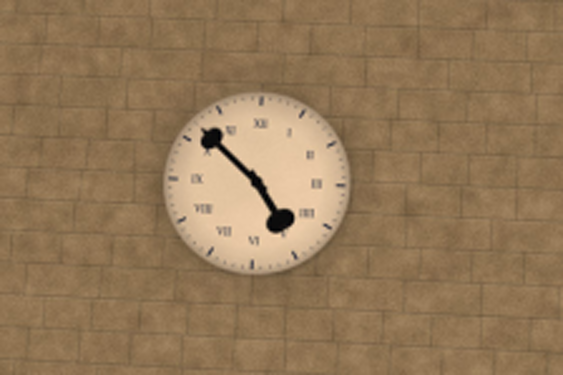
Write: 4 h 52 min
